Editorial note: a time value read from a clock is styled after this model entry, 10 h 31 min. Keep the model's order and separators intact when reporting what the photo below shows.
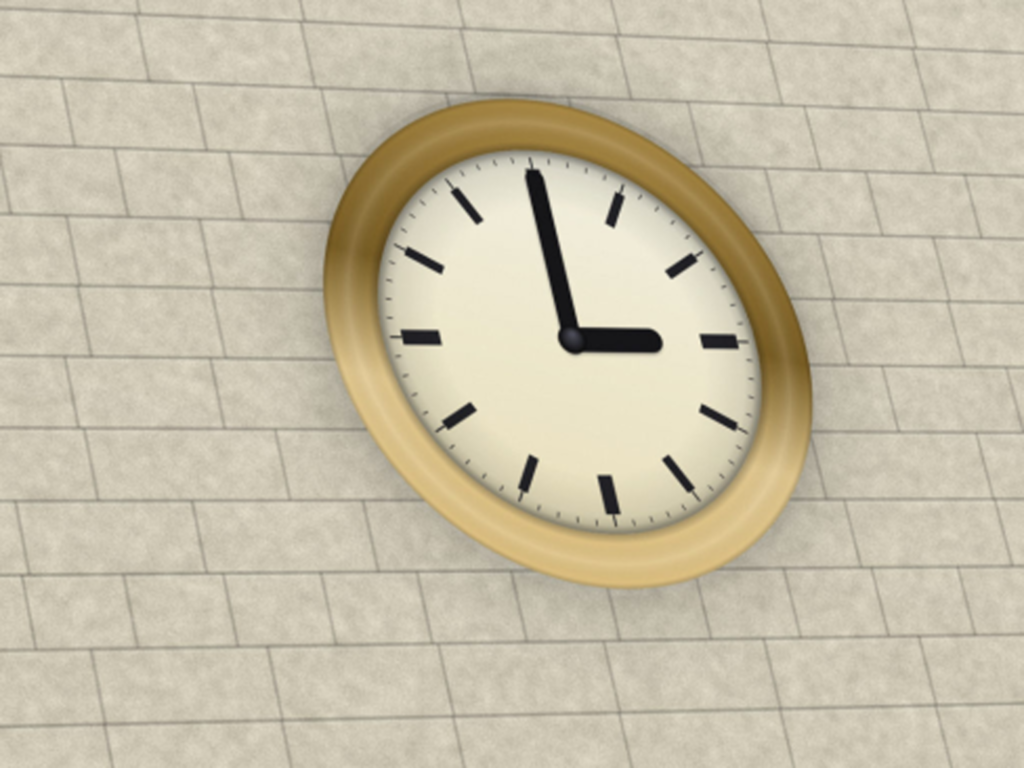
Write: 3 h 00 min
